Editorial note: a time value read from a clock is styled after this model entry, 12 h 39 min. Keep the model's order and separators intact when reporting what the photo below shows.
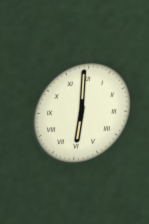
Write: 5 h 59 min
